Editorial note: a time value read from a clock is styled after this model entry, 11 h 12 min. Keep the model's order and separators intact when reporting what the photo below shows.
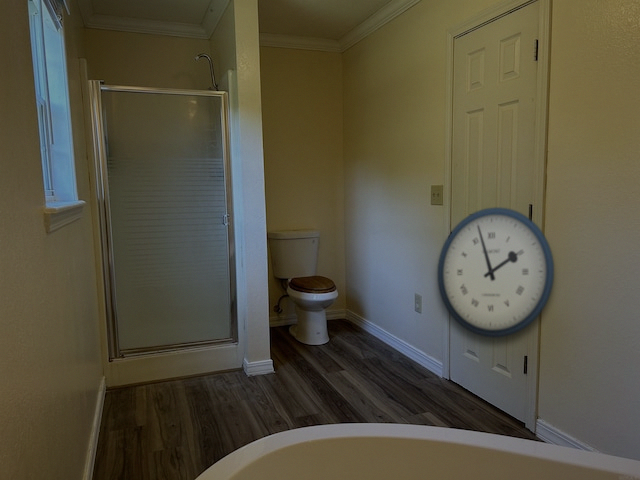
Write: 1 h 57 min
